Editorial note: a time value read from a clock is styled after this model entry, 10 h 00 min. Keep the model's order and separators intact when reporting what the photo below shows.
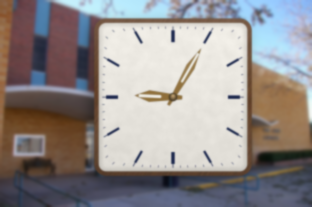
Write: 9 h 05 min
